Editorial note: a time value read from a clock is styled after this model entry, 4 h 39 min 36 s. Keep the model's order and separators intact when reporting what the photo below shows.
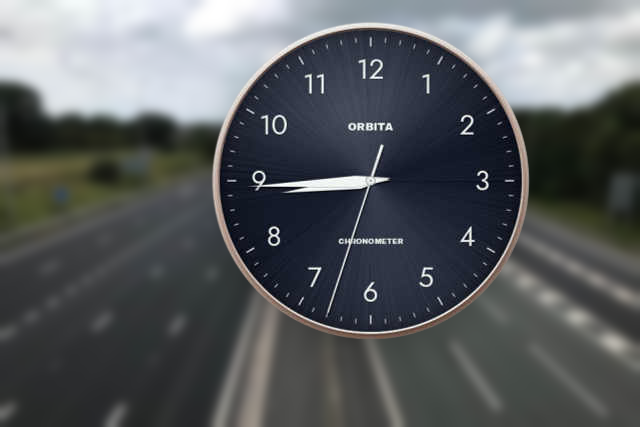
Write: 8 h 44 min 33 s
